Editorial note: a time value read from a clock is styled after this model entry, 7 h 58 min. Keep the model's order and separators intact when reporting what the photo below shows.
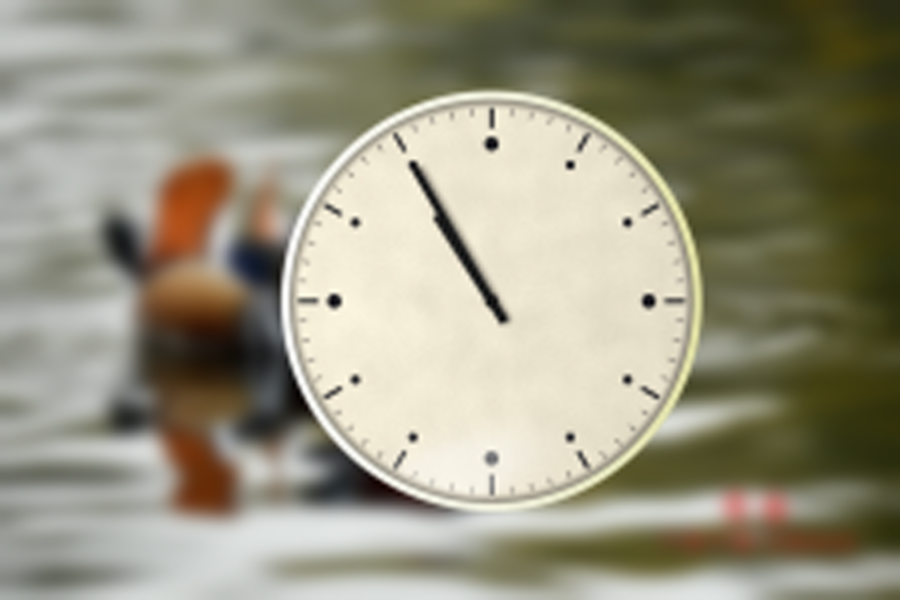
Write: 10 h 55 min
